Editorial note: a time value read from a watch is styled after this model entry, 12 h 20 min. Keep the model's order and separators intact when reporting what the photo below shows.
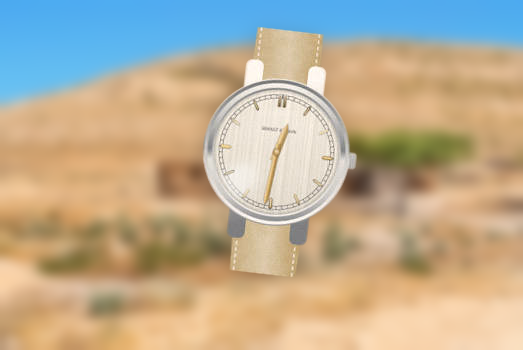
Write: 12 h 31 min
